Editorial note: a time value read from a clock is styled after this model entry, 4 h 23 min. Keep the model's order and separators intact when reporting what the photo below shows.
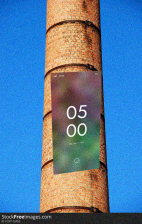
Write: 5 h 00 min
